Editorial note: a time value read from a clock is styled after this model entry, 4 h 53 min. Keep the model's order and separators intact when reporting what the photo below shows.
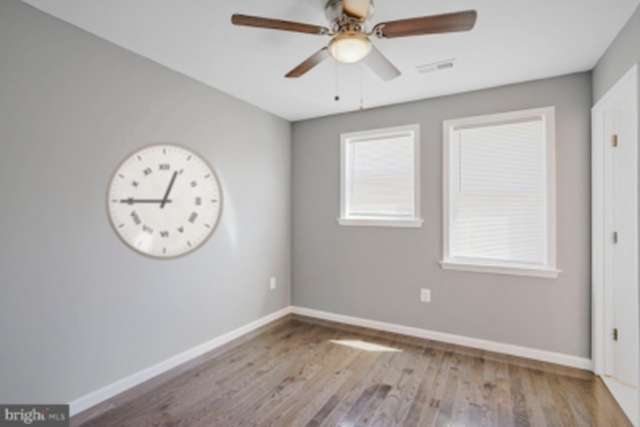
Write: 12 h 45 min
